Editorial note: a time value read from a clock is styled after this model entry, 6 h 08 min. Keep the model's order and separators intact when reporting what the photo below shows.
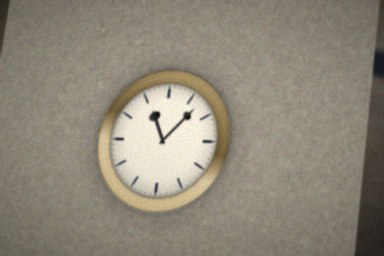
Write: 11 h 07 min
